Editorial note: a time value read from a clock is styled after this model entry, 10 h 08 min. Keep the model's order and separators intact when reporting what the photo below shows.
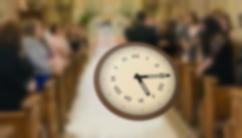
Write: 5 h 15 min
